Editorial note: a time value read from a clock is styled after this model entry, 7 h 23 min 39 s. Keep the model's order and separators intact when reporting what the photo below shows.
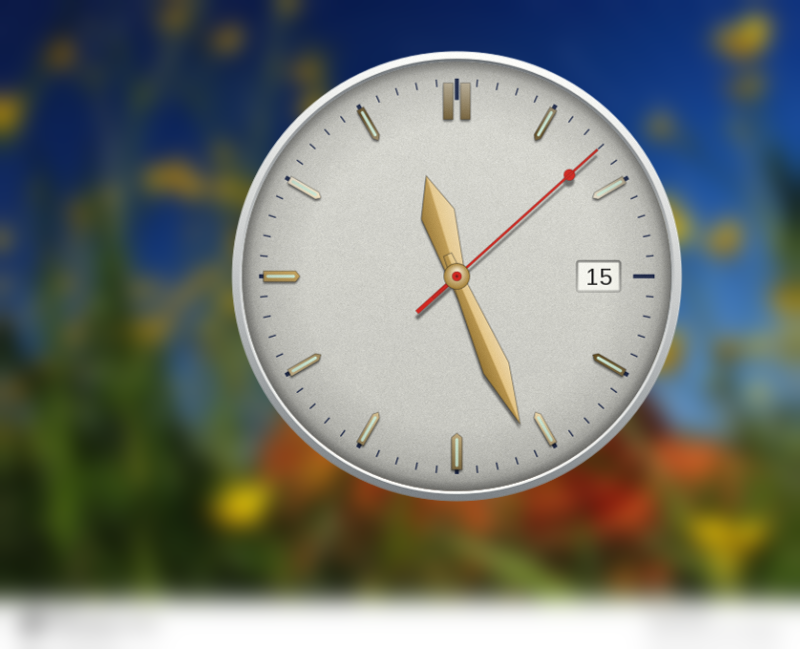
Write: 11 h 26 min 08 s
